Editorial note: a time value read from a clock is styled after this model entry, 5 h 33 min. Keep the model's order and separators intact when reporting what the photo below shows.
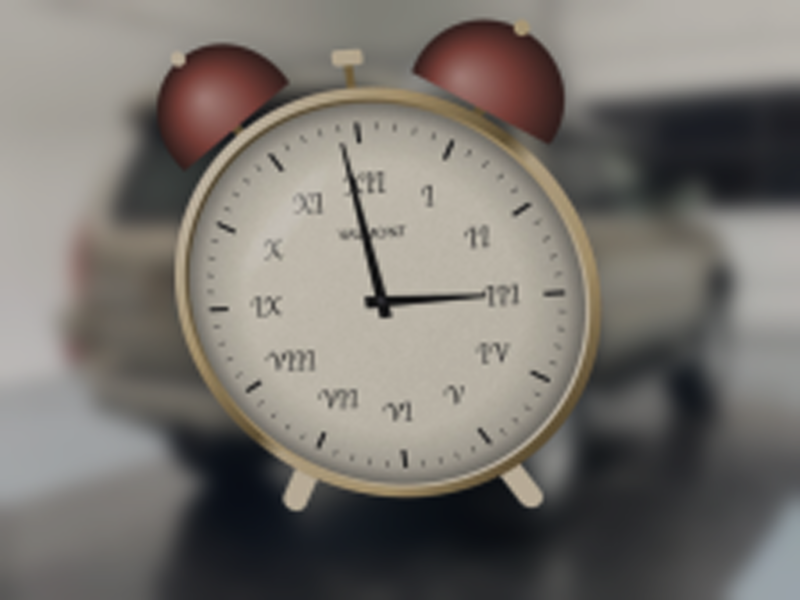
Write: 2 h 59 min
